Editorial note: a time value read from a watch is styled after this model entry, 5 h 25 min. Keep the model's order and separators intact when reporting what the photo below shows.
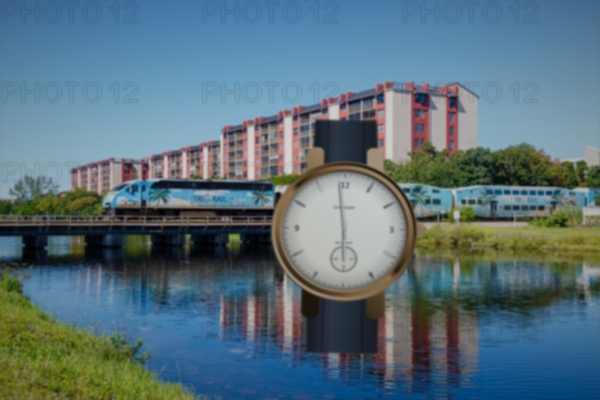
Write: 5 h 59 min
